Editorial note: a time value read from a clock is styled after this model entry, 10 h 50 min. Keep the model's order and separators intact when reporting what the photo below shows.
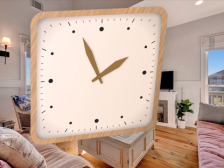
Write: 1 h 56 min
